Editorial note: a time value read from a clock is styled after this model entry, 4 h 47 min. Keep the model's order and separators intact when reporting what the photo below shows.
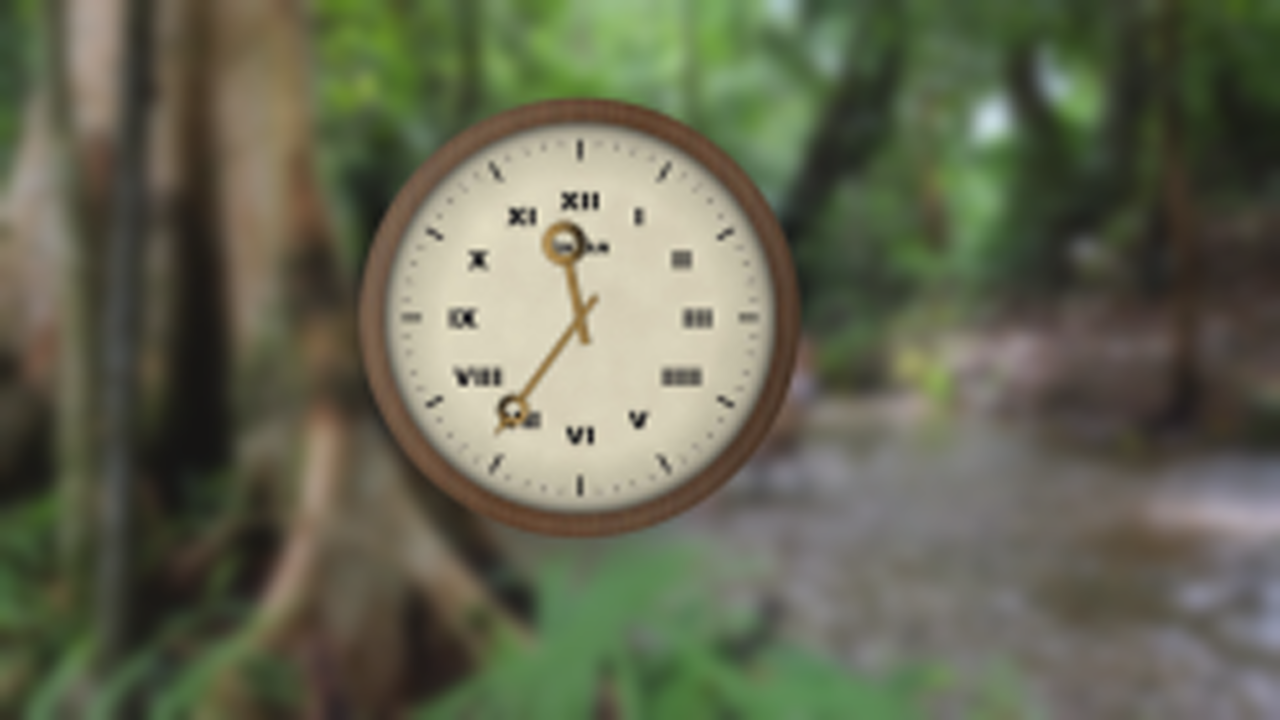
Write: 11 h 36 min
